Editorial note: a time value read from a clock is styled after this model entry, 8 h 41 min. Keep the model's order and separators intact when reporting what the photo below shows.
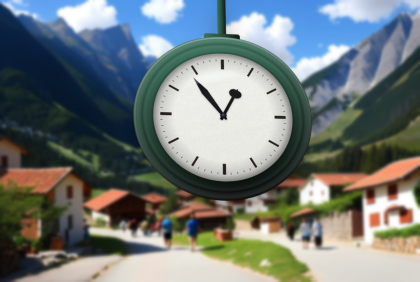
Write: 12 h 54 min
